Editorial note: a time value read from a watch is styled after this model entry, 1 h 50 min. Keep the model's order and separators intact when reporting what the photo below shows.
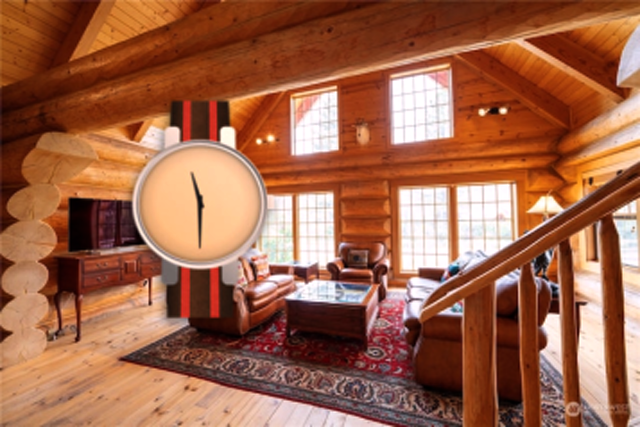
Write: 11 h 30 min
